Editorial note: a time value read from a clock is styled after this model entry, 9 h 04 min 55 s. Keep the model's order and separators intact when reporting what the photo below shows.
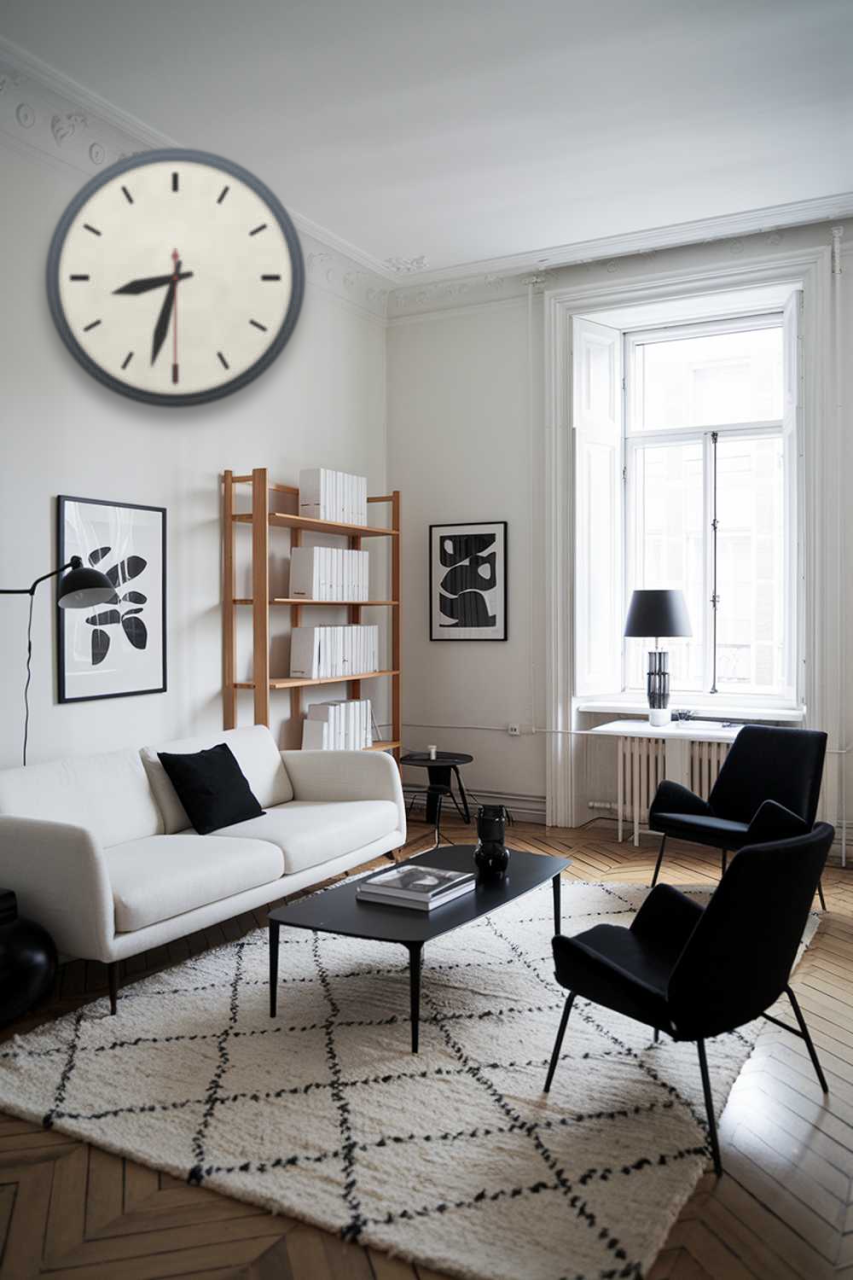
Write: 8 h 32 min 30 s
